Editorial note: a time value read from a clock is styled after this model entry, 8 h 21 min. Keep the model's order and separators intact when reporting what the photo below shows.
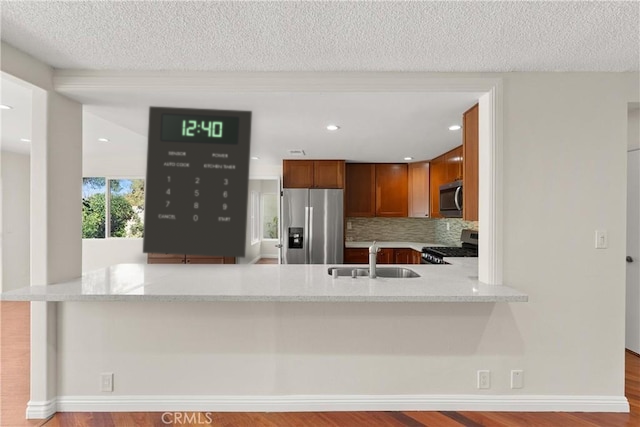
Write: 12 h 40 min
